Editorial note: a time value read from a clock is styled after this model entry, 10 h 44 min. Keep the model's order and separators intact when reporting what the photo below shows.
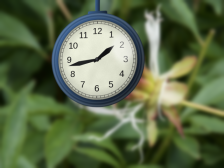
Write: 1 h 43 min
